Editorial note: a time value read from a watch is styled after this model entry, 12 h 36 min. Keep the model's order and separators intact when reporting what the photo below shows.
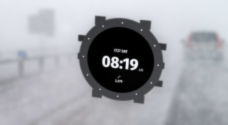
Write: 8 h 19 min
